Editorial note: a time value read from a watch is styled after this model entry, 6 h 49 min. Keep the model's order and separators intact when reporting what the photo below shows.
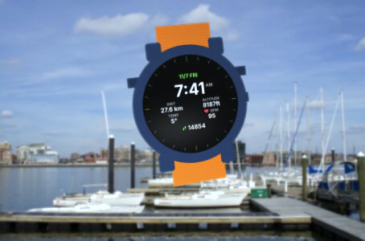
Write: 7 h 41 min
